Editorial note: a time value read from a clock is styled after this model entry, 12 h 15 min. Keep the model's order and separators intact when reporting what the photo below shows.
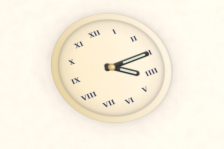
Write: 4 h 15 min
